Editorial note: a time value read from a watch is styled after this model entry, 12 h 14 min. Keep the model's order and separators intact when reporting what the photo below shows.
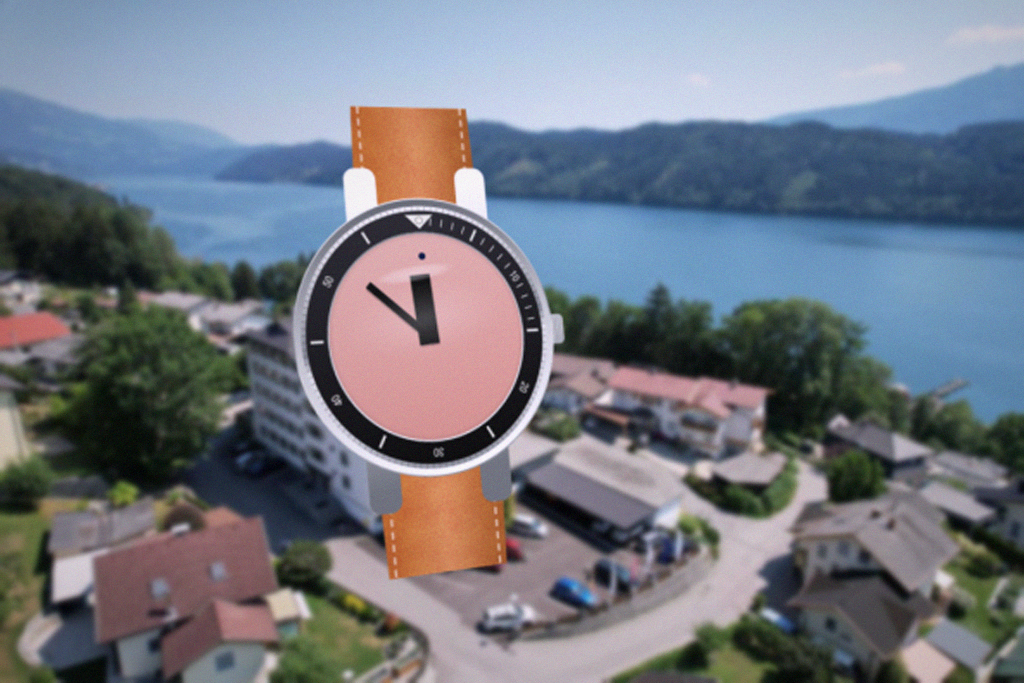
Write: 11 h 52 min
